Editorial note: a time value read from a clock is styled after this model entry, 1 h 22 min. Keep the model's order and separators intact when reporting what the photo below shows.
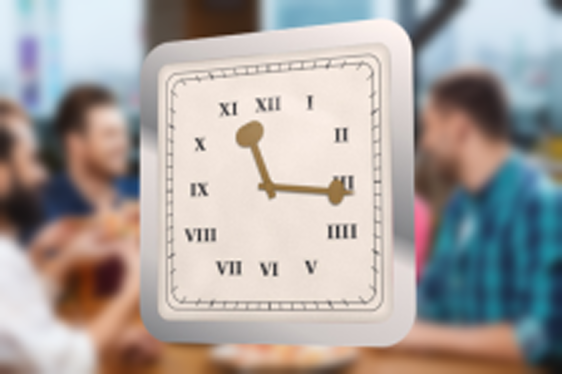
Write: 11 h 16 min
